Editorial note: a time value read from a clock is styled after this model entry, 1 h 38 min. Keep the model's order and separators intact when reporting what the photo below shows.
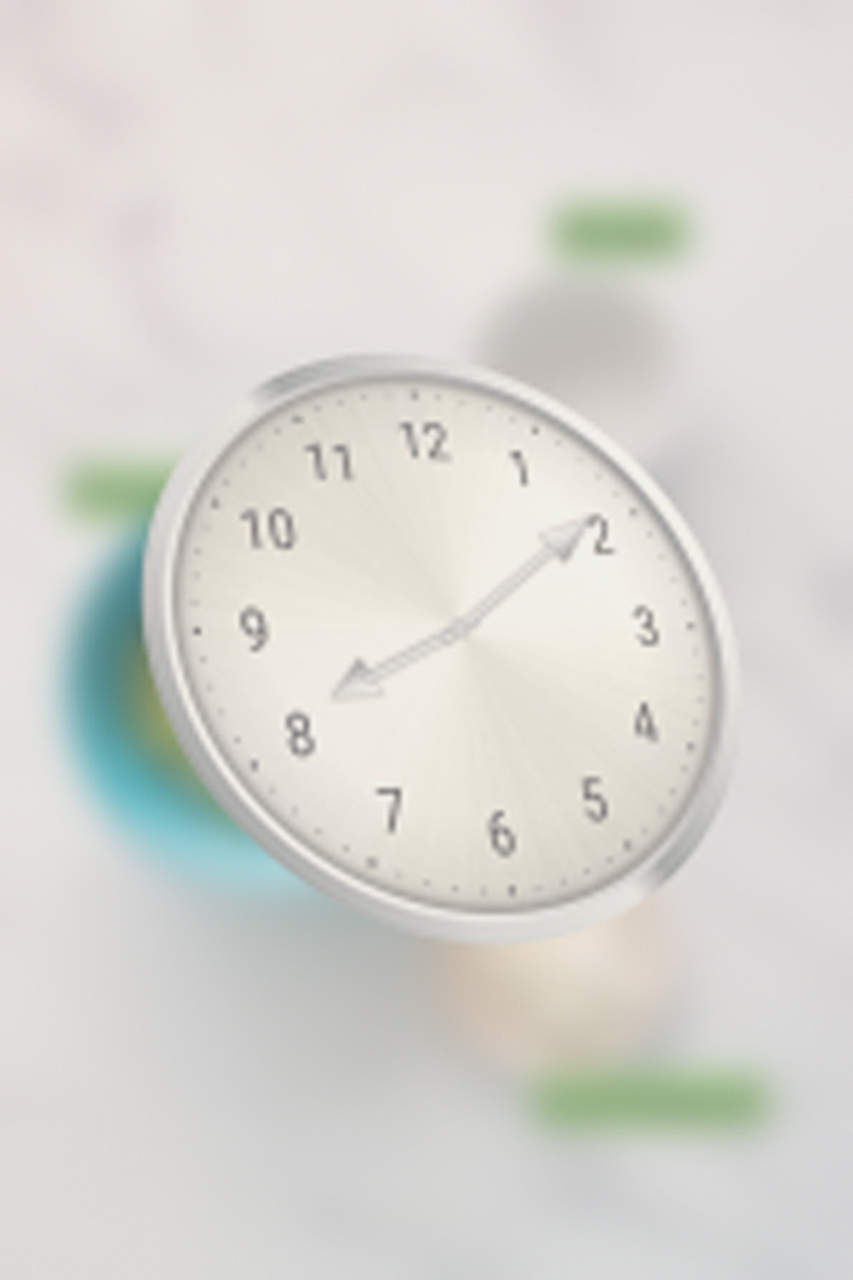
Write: 8 h 09 min
